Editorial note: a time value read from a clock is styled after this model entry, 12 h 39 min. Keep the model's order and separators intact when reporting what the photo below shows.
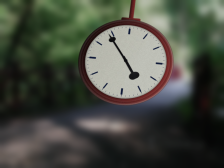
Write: 4 h 54 min
